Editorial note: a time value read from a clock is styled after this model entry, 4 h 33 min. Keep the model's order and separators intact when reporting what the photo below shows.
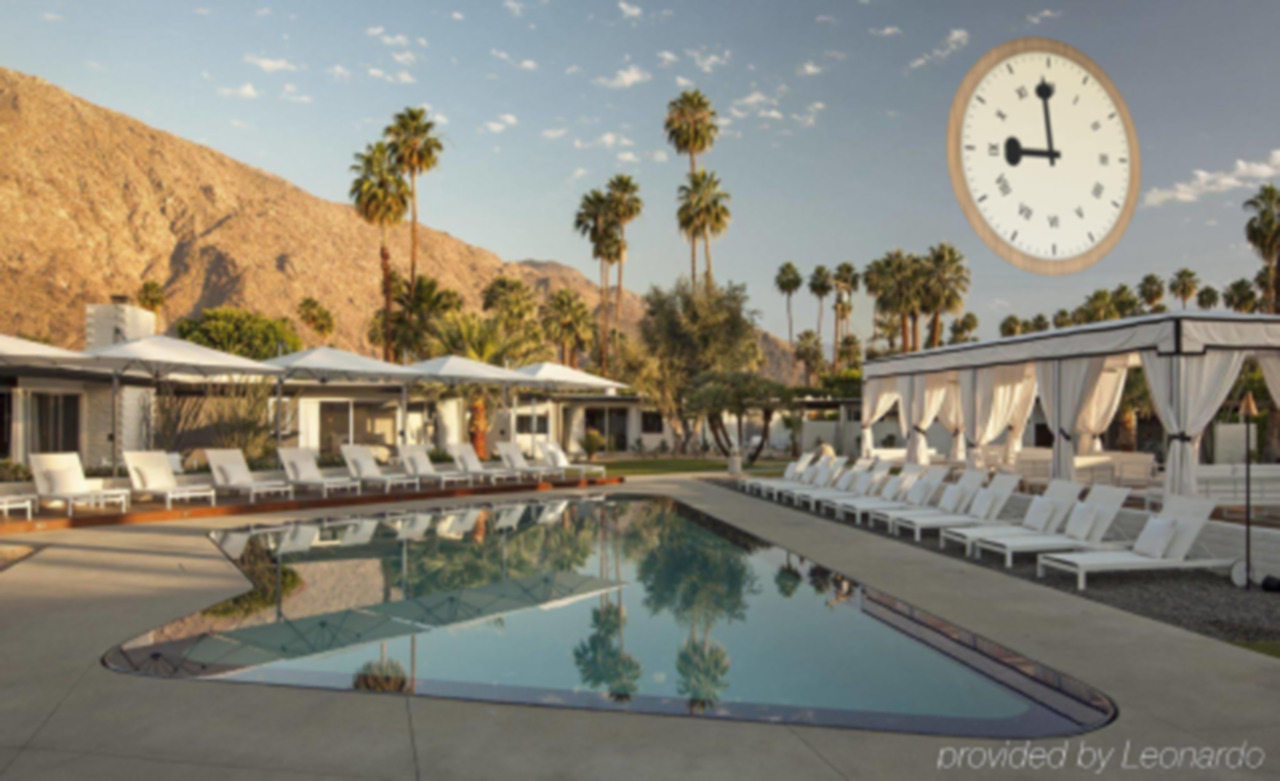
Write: 8 h 59 min
